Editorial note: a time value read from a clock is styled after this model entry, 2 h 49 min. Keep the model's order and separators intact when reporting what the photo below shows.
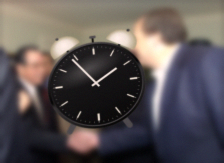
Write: 1 h 54 min
